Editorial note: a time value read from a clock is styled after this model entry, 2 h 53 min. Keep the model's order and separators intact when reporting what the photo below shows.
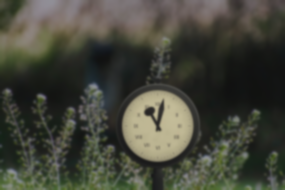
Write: 11 h 02 min
